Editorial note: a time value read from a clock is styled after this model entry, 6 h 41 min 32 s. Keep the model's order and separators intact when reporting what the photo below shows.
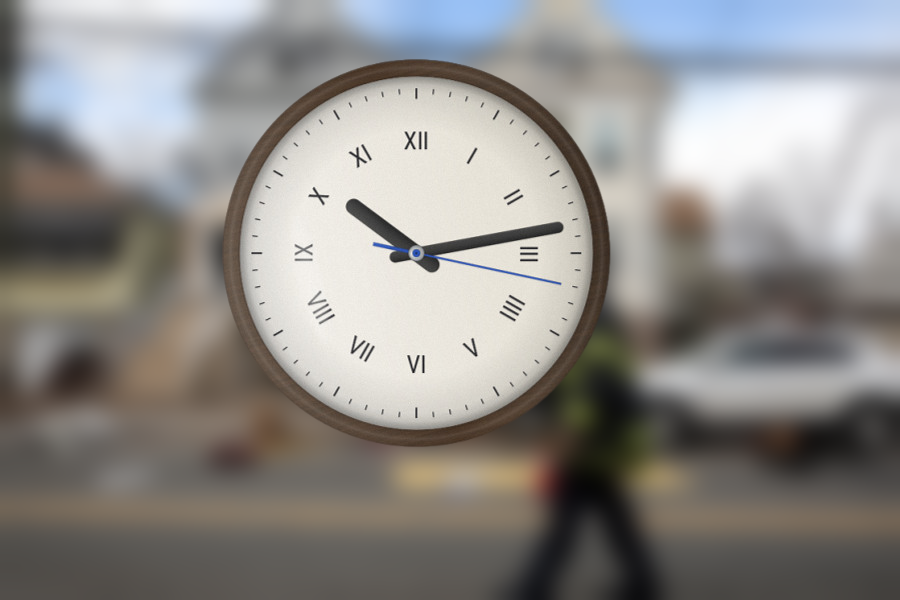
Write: 10 h 13 min 17 s
